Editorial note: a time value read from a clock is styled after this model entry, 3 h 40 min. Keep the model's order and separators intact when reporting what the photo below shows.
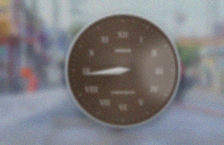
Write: 8 h 44 min
